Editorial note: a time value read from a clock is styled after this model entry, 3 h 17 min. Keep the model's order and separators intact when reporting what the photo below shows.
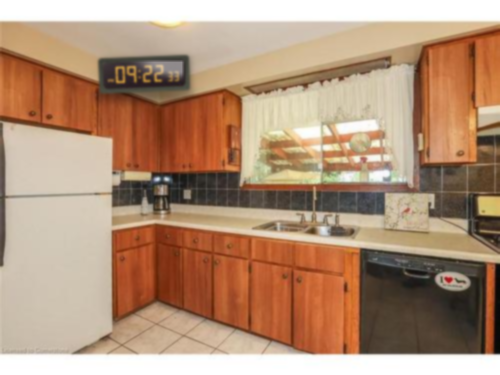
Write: 9 h 22 min
